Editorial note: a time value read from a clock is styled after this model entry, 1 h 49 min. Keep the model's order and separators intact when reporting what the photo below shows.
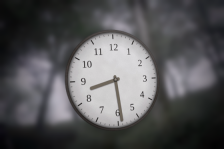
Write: 8 h 29 min
